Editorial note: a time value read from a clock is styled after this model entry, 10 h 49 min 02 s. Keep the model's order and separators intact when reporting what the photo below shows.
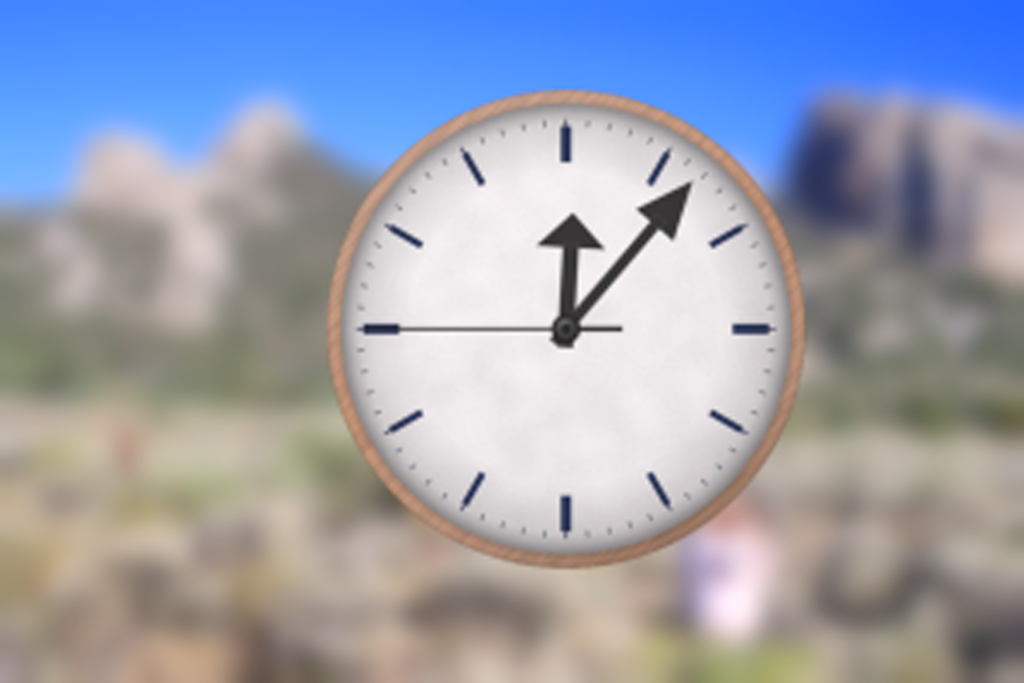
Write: 12 h 06 min 45 s
